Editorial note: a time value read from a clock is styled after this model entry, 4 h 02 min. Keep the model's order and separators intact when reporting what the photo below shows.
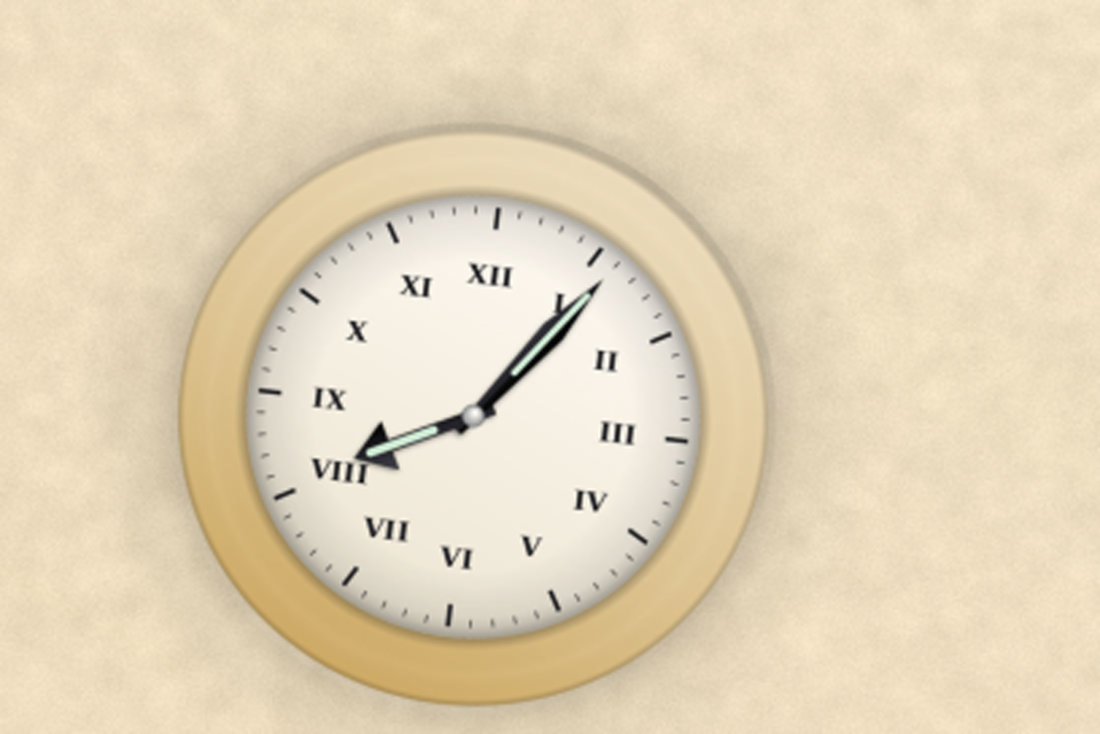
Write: 8 h 06 min
